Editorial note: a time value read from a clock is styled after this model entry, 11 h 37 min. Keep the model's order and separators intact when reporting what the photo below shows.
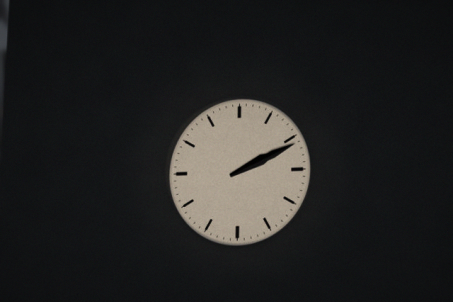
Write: 2 h 11 min
